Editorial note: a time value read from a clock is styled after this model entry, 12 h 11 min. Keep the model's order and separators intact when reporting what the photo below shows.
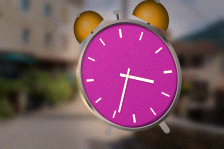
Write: 3 h 34 min
